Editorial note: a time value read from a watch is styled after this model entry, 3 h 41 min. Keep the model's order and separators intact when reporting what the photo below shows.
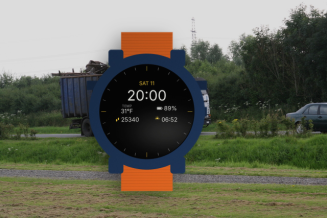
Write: 20 h 00 min
